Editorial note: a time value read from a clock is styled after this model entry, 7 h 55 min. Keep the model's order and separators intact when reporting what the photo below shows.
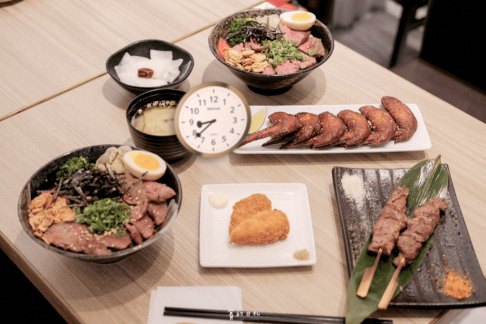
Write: 8 h 38 min
